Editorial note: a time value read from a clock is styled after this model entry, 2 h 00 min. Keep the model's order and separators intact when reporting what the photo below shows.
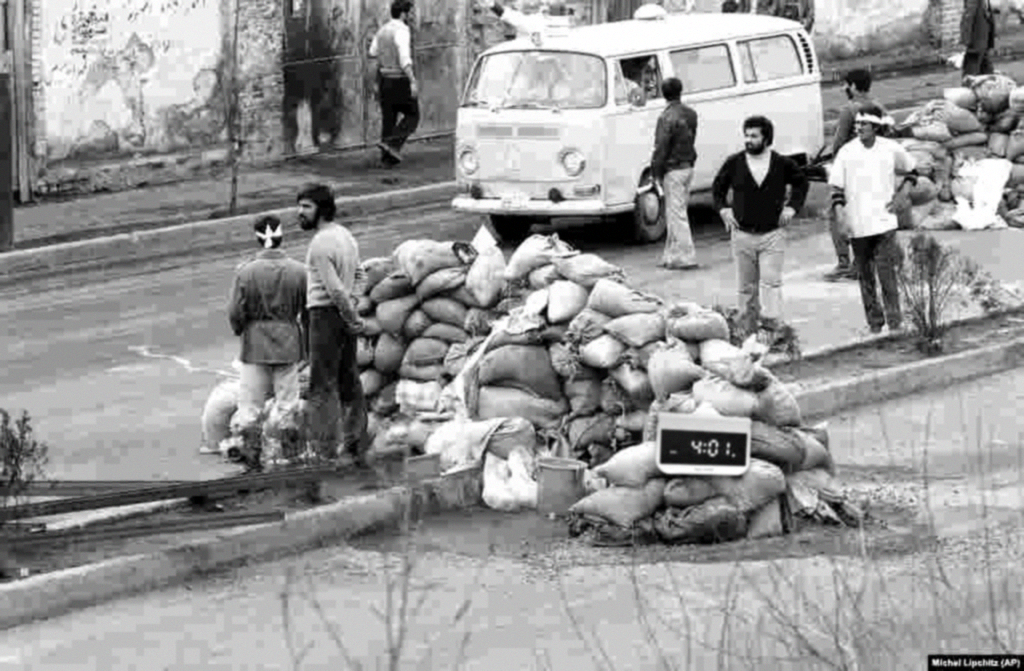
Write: 4 h 01 min
